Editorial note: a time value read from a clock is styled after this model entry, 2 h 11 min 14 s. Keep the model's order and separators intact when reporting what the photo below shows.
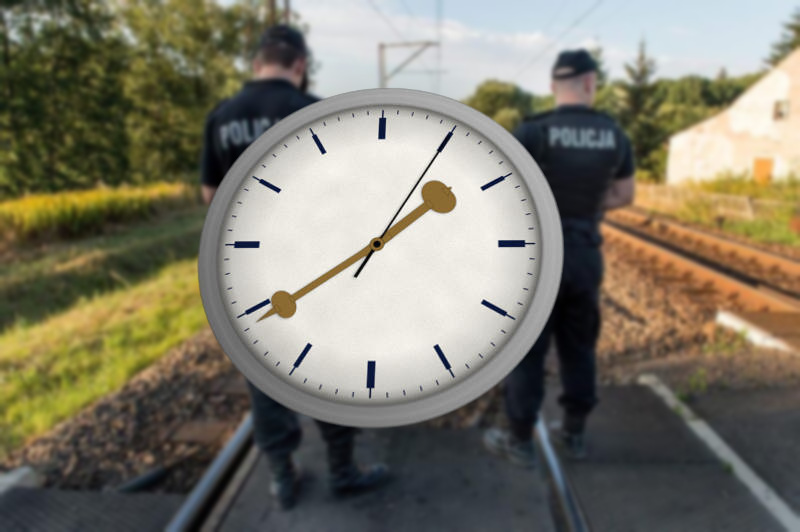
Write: 1 h 39 min 05 s
